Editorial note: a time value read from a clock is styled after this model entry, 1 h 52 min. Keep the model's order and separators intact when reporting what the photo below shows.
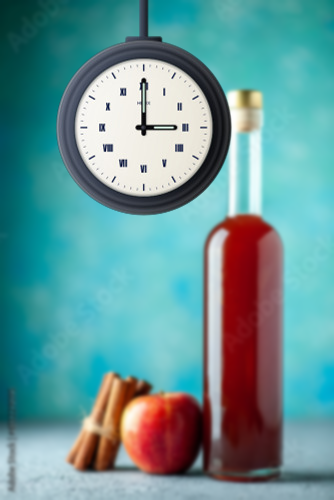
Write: 3 h 00 min
